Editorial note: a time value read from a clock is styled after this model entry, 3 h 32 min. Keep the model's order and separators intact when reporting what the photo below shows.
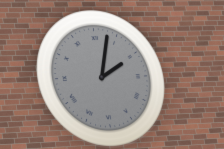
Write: 2 h 03 min
